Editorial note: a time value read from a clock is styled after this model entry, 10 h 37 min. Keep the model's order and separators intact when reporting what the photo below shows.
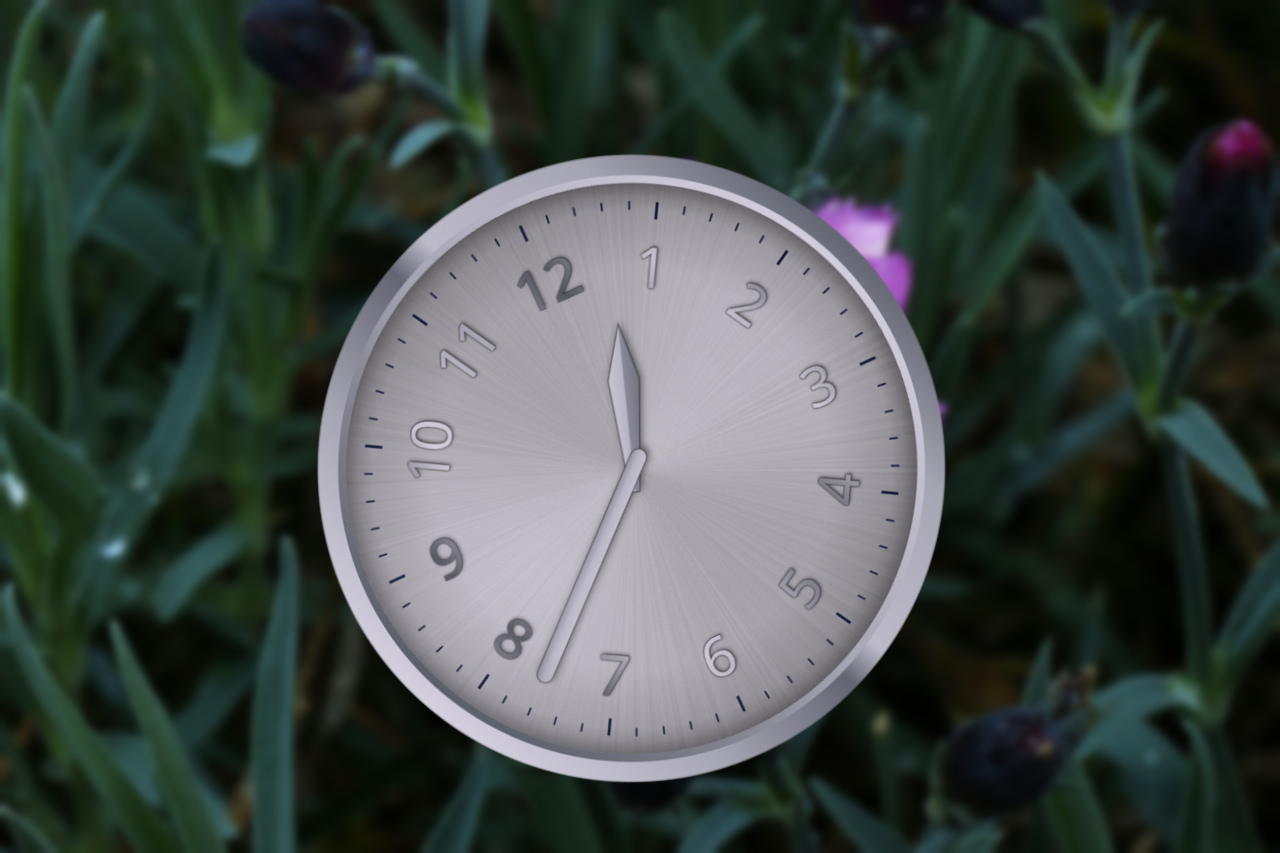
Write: 12 h 38 min
